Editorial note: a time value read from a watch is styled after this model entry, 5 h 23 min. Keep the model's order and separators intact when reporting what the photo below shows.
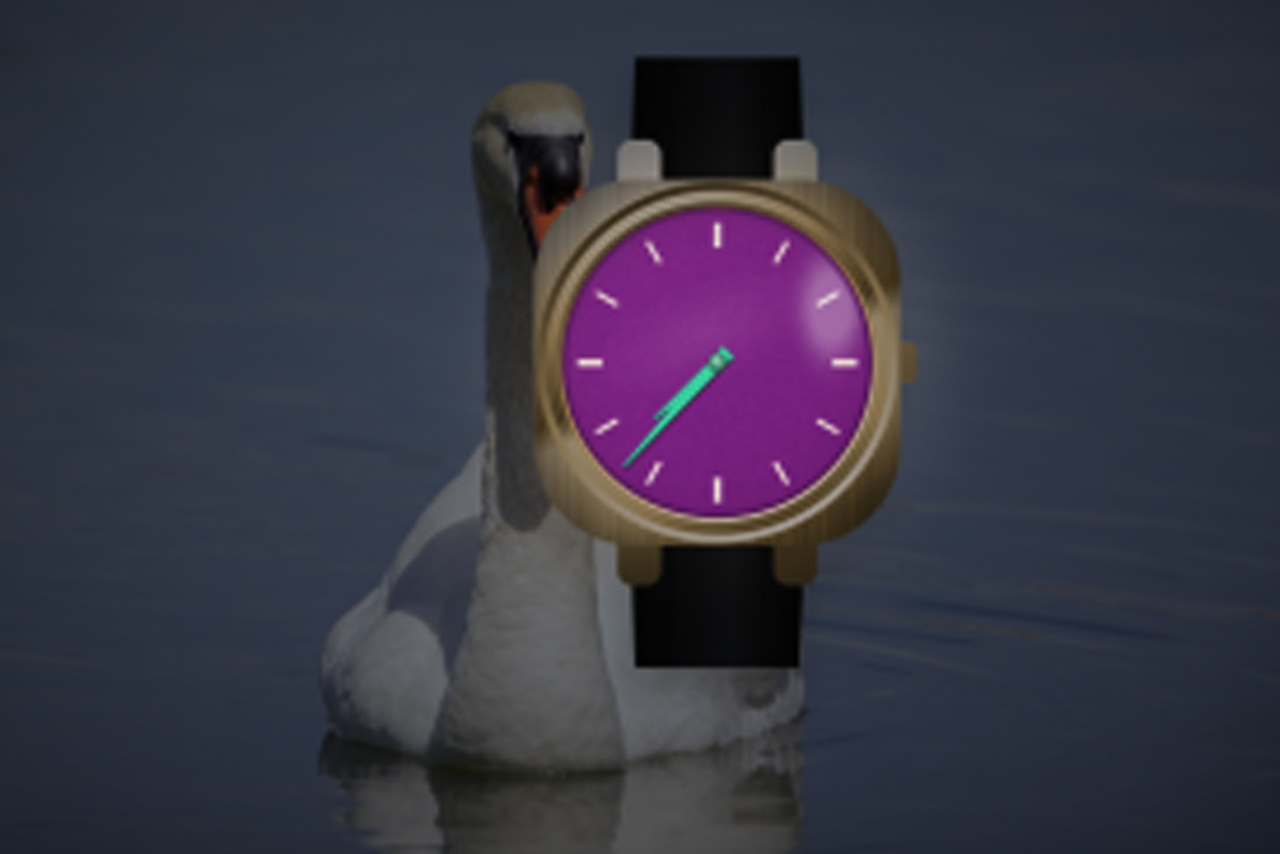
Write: 7 h 37 min
